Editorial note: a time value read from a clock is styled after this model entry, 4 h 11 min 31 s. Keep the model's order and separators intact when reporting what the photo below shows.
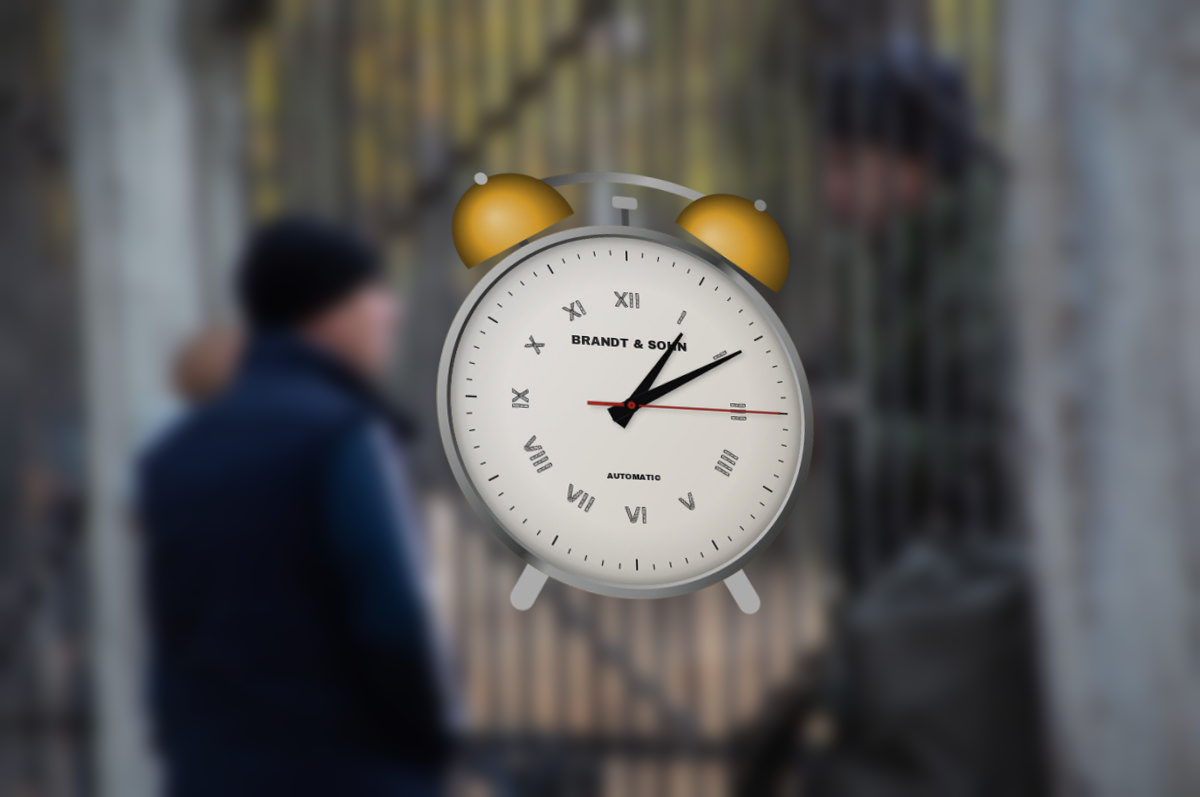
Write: 1 h 10 min 15 s
